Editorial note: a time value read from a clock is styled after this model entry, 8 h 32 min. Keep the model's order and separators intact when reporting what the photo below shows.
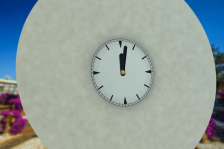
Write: 12 h 02 min
